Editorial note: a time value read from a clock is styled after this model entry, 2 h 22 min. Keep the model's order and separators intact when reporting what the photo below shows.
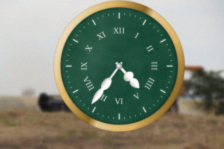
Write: 4 h 36 min
